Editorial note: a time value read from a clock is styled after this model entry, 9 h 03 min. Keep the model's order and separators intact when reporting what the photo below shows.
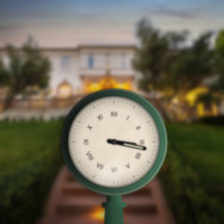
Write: 3 h 17 min
